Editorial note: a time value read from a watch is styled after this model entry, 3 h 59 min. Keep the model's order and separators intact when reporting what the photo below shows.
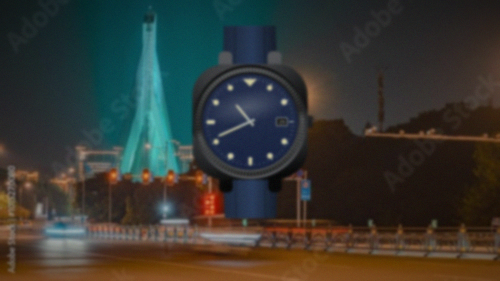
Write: 10 h 41 min
